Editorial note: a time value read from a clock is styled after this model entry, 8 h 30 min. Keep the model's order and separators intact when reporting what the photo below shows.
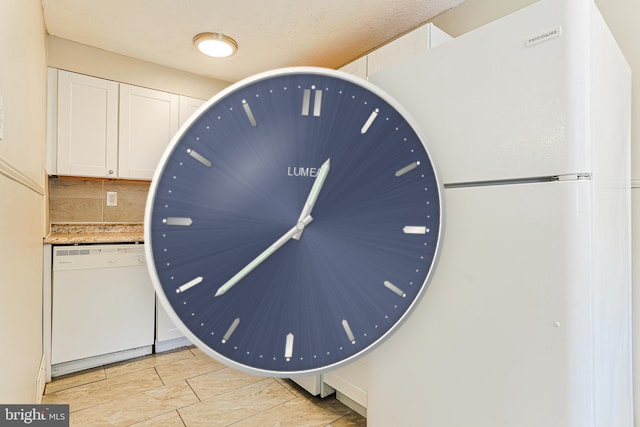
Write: 12 h 38 min
